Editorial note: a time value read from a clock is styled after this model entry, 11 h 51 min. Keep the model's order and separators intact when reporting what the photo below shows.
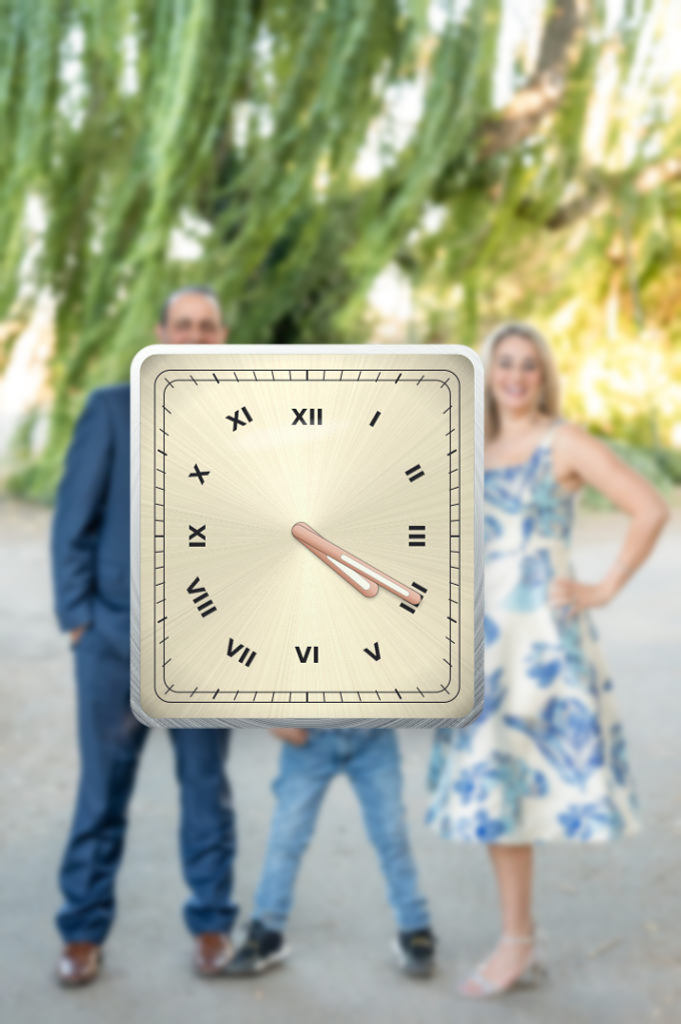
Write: 4 h 20 min
